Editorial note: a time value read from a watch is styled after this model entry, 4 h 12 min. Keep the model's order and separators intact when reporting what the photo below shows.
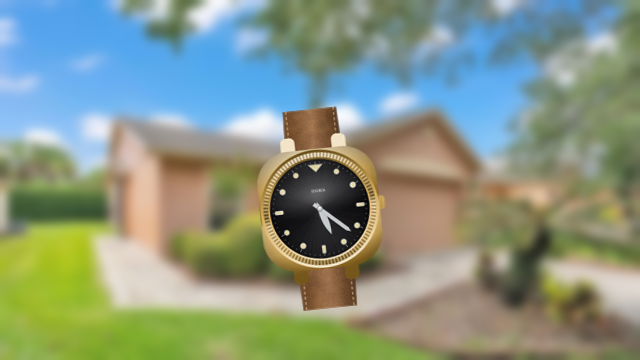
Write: 5 h 22 min
